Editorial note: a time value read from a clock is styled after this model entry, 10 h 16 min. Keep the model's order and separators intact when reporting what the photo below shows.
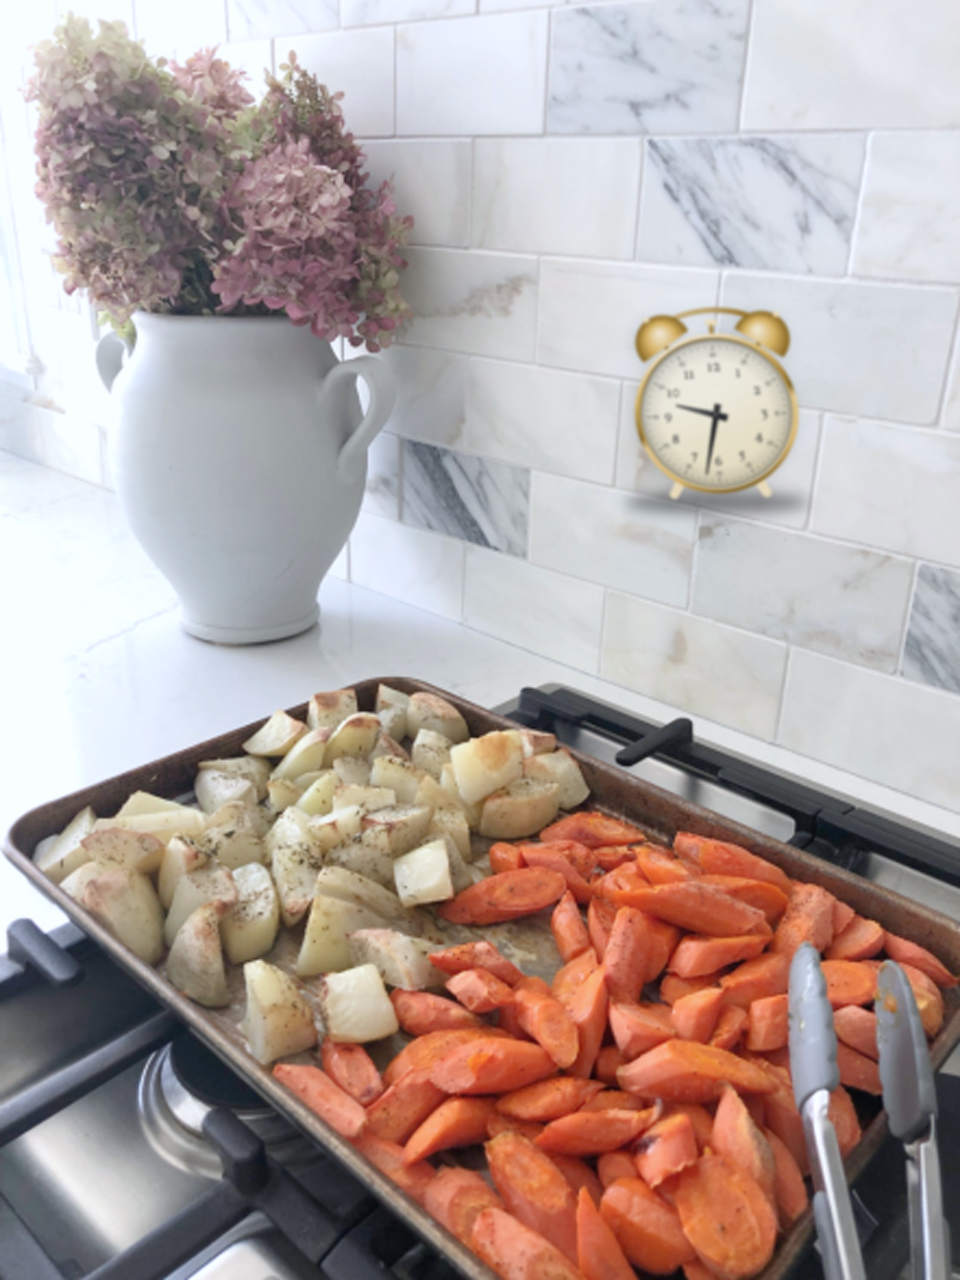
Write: 9 h 32 min
